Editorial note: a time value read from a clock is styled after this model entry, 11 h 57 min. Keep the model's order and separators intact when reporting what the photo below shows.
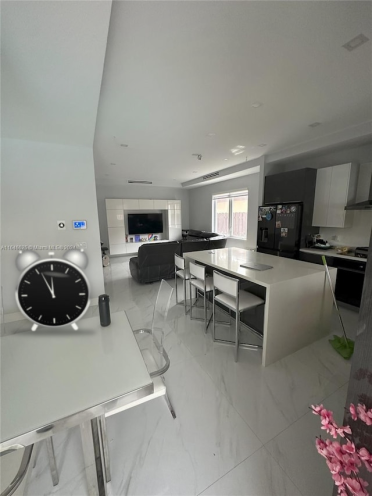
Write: 11 h 56 min
